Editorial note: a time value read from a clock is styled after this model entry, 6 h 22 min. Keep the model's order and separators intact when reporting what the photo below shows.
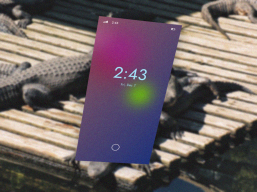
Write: 2 h 43 min
